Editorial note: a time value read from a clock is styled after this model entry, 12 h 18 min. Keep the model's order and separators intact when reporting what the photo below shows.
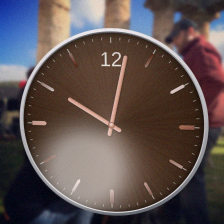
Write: 10 h 02 min
